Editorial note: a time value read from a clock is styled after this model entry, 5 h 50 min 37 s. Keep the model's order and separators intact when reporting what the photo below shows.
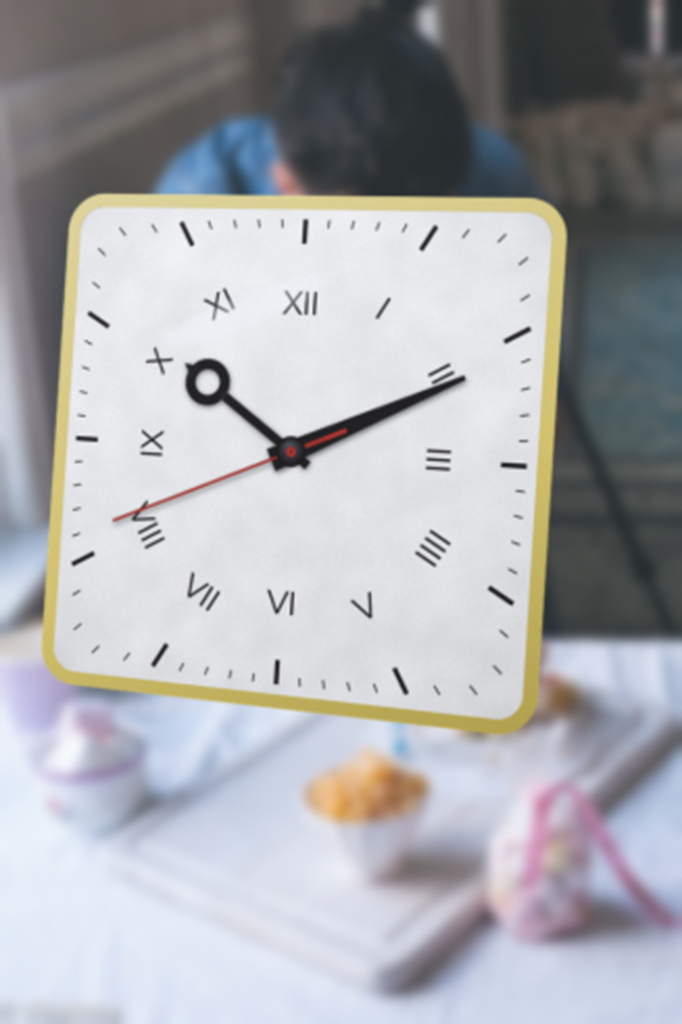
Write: 10 h 10 min 41 s
